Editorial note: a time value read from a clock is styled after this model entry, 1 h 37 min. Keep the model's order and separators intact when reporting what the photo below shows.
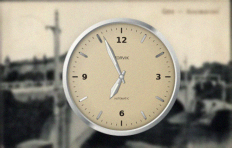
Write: 6 h 56 min
